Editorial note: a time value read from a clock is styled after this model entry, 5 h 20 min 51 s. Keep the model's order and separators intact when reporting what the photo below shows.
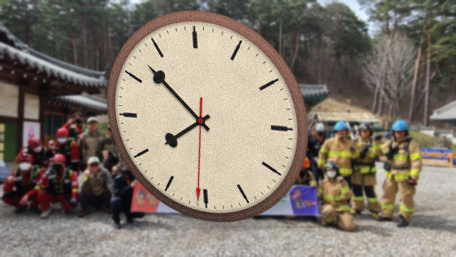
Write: 7 h 52 min 31 s
